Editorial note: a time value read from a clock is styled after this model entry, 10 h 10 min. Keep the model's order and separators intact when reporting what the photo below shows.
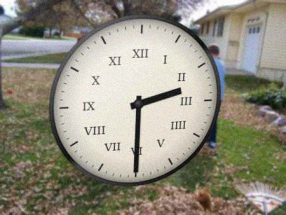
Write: 2 h 30 min
